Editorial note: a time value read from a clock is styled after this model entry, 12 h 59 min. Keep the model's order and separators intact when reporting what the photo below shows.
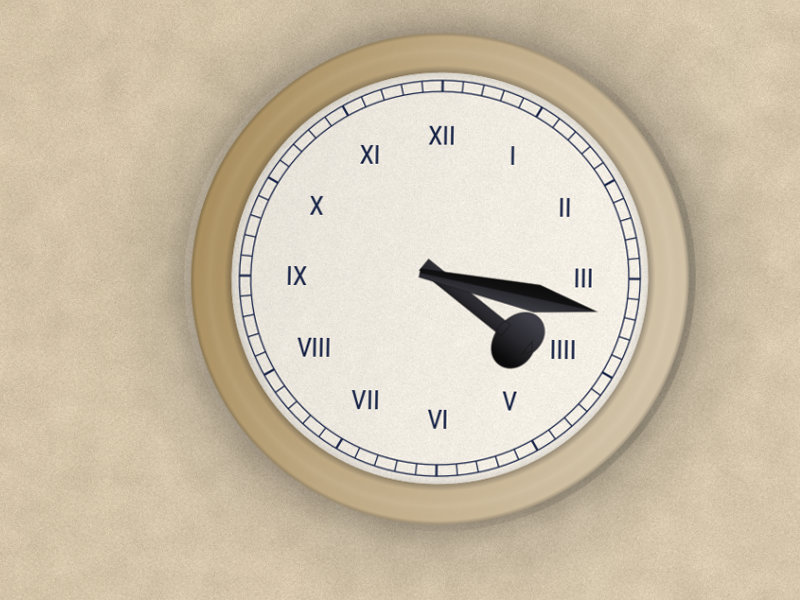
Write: 4 h 17 min
